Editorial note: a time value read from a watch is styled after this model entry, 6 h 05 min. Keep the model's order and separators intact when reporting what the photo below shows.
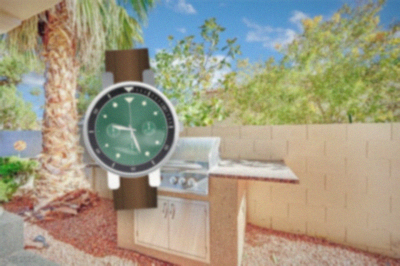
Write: 9 h 27 min
